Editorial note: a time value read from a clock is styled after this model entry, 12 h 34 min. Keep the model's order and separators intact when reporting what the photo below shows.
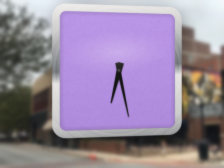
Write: 6 h 28 min
